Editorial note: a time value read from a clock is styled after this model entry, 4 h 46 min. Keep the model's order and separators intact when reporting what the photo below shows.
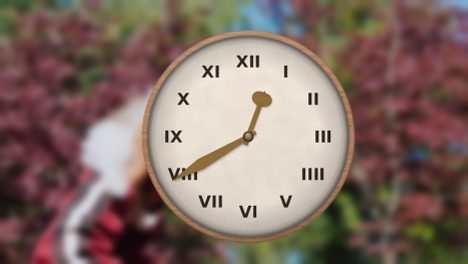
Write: 12 h 40 min
